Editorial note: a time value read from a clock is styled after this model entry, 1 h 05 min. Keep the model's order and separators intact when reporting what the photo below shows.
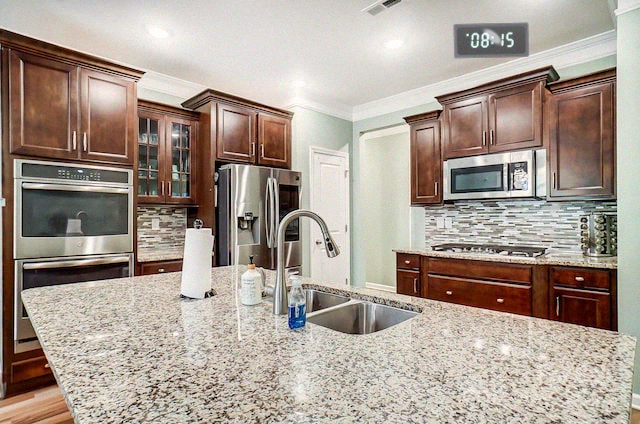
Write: 8 h 15 min
